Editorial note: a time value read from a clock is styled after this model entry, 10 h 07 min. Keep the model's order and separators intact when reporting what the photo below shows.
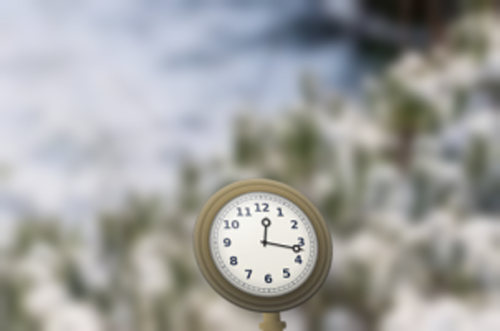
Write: 12 h 17 min
